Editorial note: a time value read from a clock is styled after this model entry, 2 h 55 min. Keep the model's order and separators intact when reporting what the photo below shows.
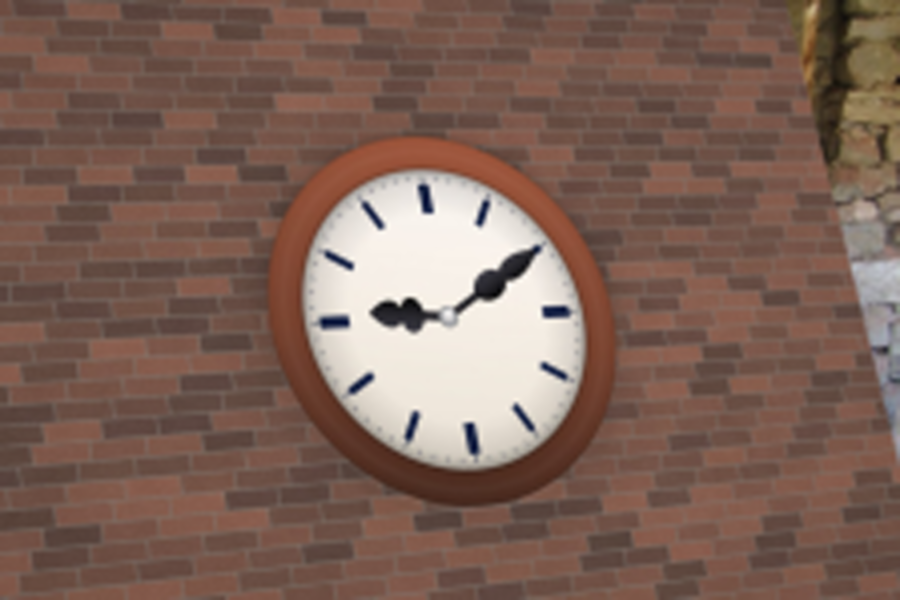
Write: 9 h 10 min
